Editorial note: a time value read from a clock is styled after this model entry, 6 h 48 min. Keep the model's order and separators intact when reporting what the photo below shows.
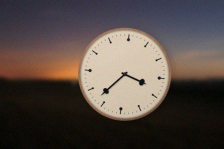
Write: 3 h 37 min
